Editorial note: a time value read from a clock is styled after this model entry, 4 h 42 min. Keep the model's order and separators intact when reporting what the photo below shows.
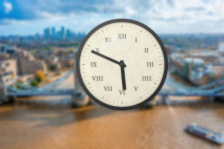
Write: 5 h 49 min
